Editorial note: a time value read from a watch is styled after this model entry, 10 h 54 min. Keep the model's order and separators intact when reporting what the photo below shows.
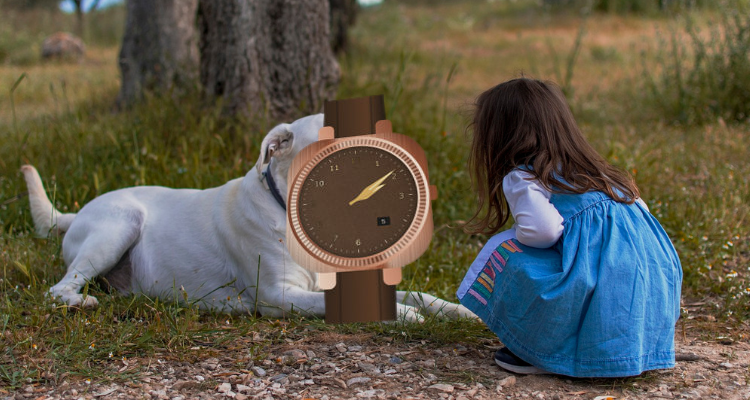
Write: 2 h 09 min
